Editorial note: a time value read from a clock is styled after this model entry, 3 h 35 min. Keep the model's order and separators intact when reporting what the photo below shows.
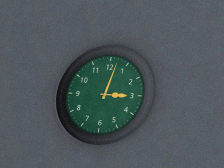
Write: 3 h 02 min
